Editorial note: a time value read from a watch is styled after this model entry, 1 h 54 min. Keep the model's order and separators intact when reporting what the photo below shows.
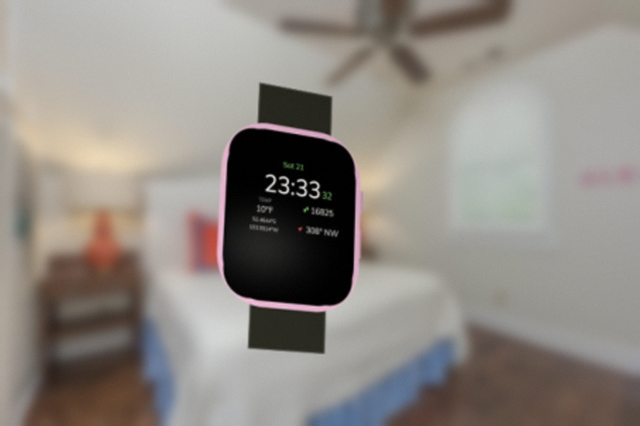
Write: 23 h 33 min
